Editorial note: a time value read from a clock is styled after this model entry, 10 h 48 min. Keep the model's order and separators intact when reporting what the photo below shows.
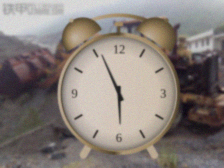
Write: 5 h 56 min
